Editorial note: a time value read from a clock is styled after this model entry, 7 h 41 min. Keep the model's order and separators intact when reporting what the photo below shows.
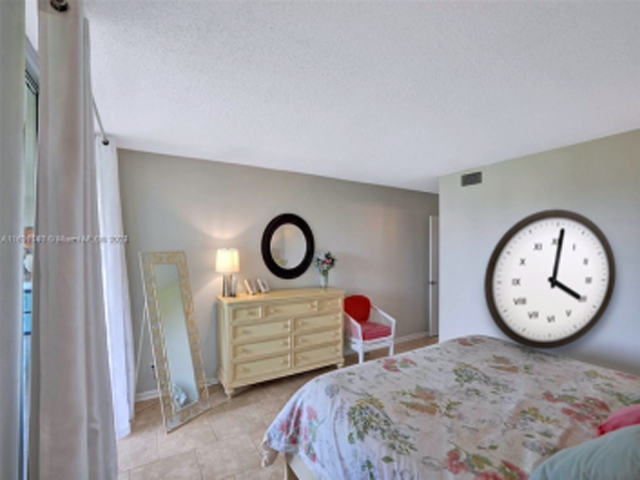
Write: 4 h 01 min
